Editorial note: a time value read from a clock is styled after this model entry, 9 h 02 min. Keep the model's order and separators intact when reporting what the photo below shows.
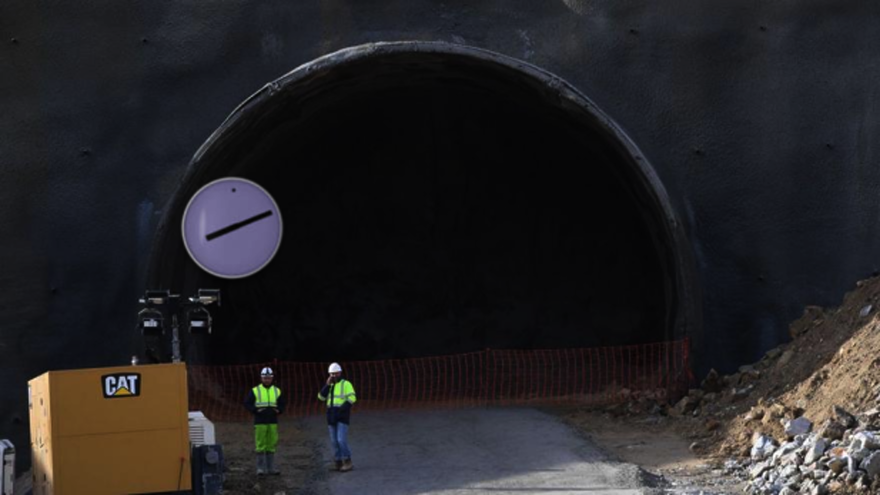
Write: 8 h 11 min
